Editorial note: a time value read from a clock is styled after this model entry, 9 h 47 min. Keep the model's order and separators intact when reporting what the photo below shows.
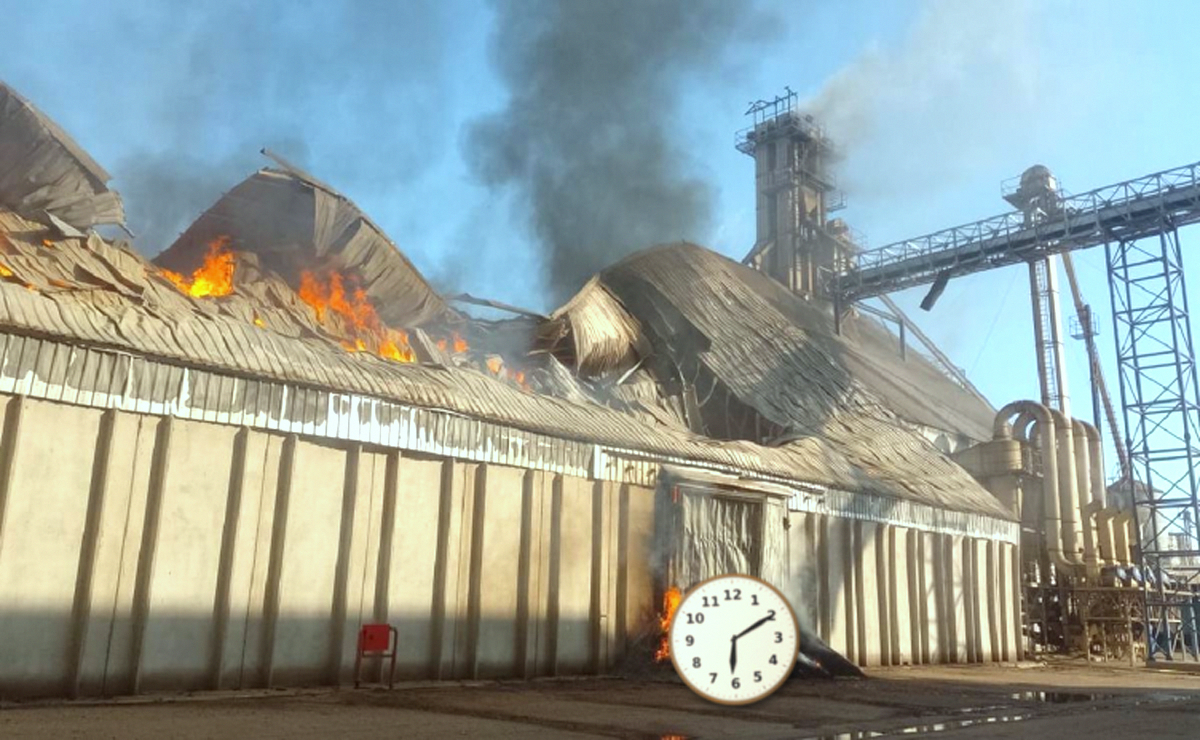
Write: 6 h 10 min
